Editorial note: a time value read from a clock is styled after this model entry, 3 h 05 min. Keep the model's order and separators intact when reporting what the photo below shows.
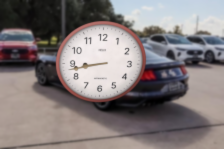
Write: 8 h 43 min
